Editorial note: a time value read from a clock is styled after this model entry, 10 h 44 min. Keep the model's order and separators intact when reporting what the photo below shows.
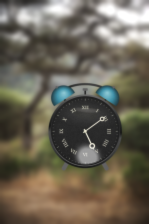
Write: 5 h 09 min
